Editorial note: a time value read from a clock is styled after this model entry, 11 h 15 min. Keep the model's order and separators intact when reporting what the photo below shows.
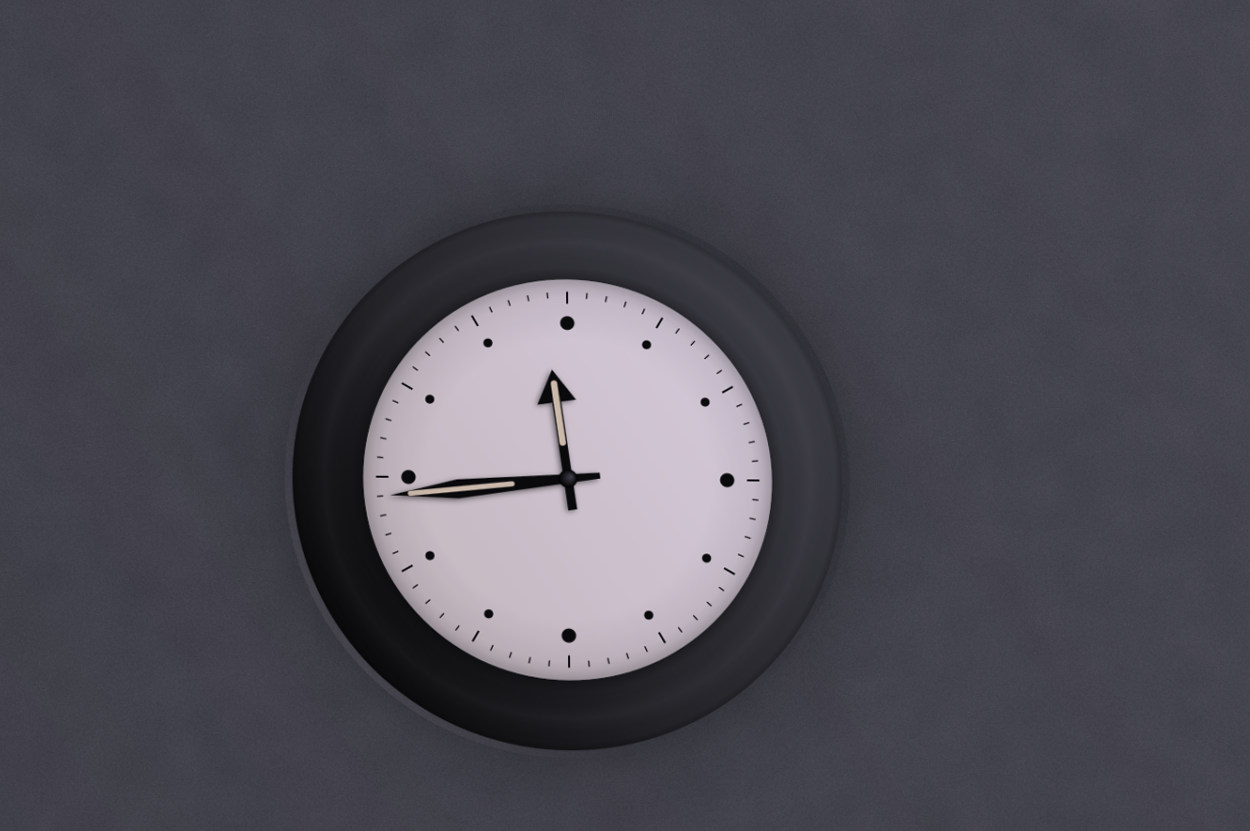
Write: 11 h 44 min
